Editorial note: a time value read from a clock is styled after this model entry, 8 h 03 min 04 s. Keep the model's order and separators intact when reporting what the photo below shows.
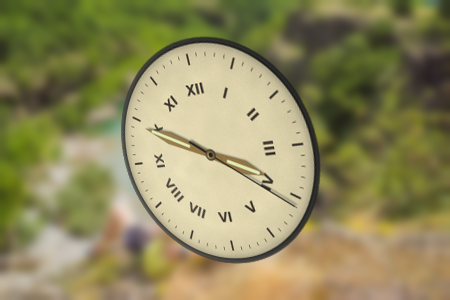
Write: 3 h 49 min 21 s
